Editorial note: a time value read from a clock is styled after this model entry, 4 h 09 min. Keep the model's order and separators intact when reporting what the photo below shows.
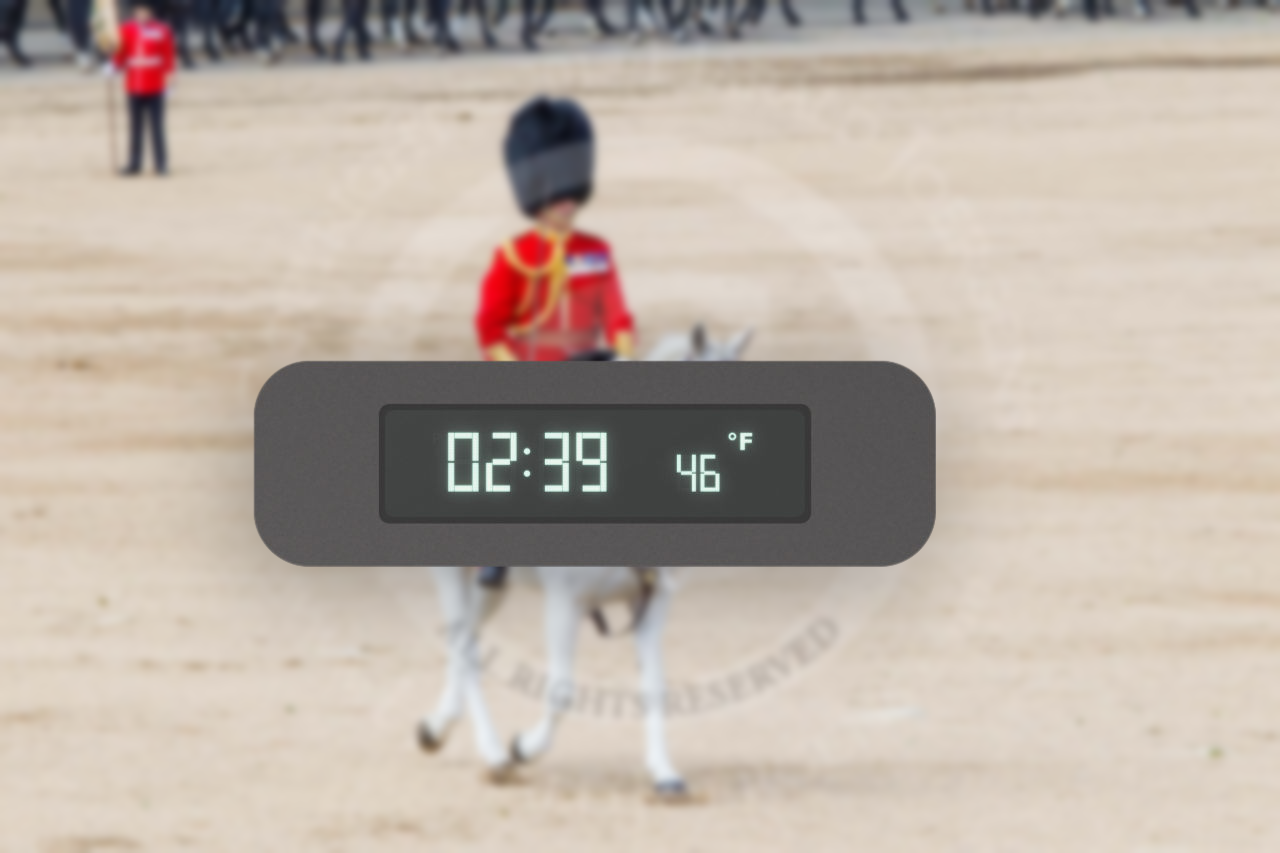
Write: 2 h 39 min
